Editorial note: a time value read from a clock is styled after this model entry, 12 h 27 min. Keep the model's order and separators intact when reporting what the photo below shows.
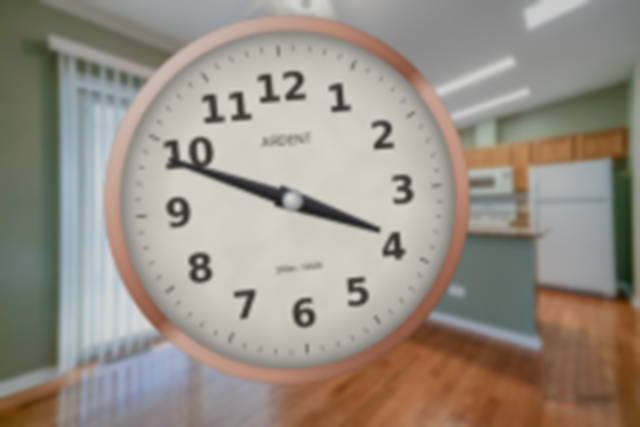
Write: 3 h 49 min
